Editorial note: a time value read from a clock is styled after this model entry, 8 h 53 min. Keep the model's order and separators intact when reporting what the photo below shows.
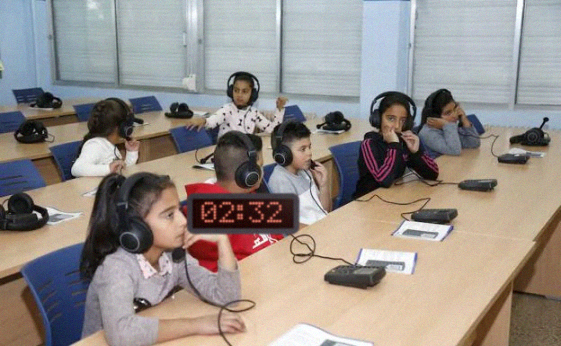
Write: 2 h 32 min
